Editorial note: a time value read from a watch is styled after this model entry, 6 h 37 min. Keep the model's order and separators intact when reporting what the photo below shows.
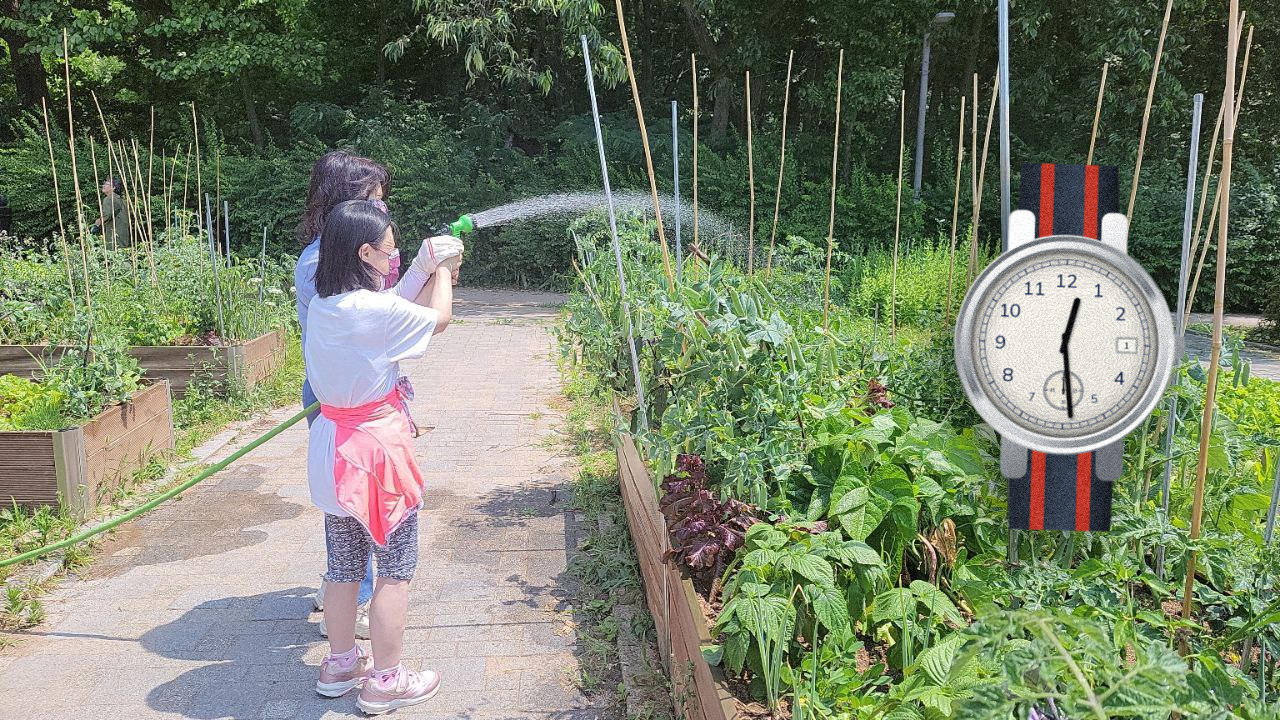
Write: 12 h 29 min
